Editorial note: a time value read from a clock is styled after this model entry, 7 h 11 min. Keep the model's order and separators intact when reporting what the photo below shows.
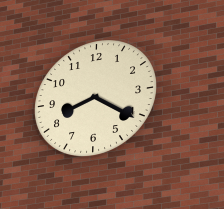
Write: 8 h 21 min
